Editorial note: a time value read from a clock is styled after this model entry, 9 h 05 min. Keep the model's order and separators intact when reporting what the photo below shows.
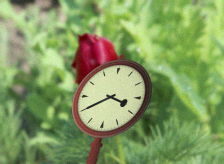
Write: 3 h 40 min
